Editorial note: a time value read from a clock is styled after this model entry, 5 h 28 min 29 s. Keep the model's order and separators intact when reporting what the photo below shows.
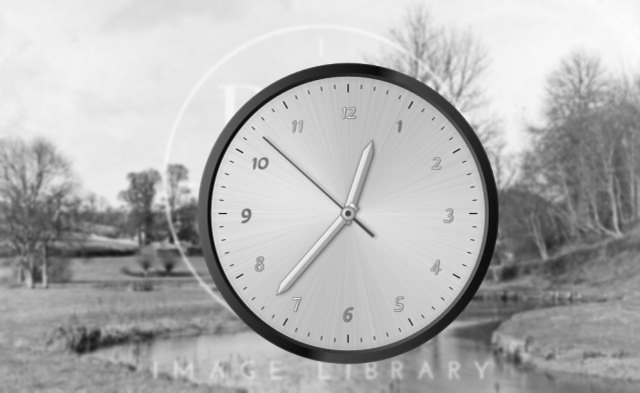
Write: 12 h 36 min 52 s
